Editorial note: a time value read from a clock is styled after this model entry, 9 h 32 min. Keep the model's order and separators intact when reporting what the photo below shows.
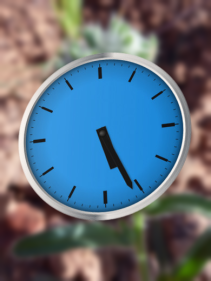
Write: 5 h 26 min
